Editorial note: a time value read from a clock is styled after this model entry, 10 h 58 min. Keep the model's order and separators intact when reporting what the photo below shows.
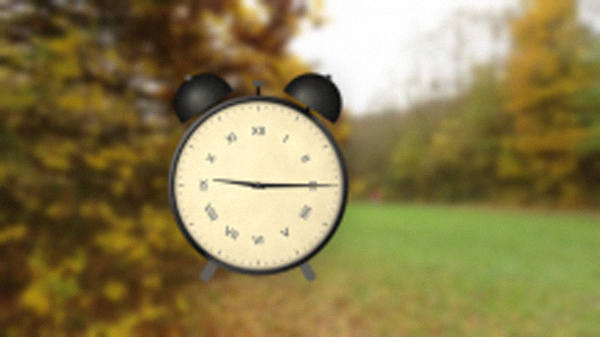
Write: 9 h 15 min
